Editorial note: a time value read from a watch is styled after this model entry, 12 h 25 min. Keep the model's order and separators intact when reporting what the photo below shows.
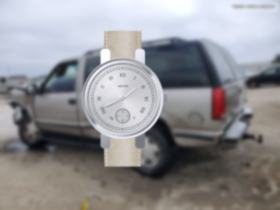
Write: 1 h 41 min
